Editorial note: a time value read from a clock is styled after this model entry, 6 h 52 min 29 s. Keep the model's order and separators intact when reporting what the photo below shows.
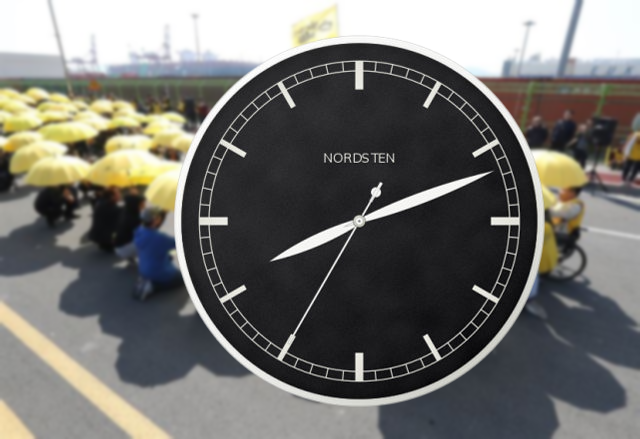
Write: 8 h 11 min 35 s
